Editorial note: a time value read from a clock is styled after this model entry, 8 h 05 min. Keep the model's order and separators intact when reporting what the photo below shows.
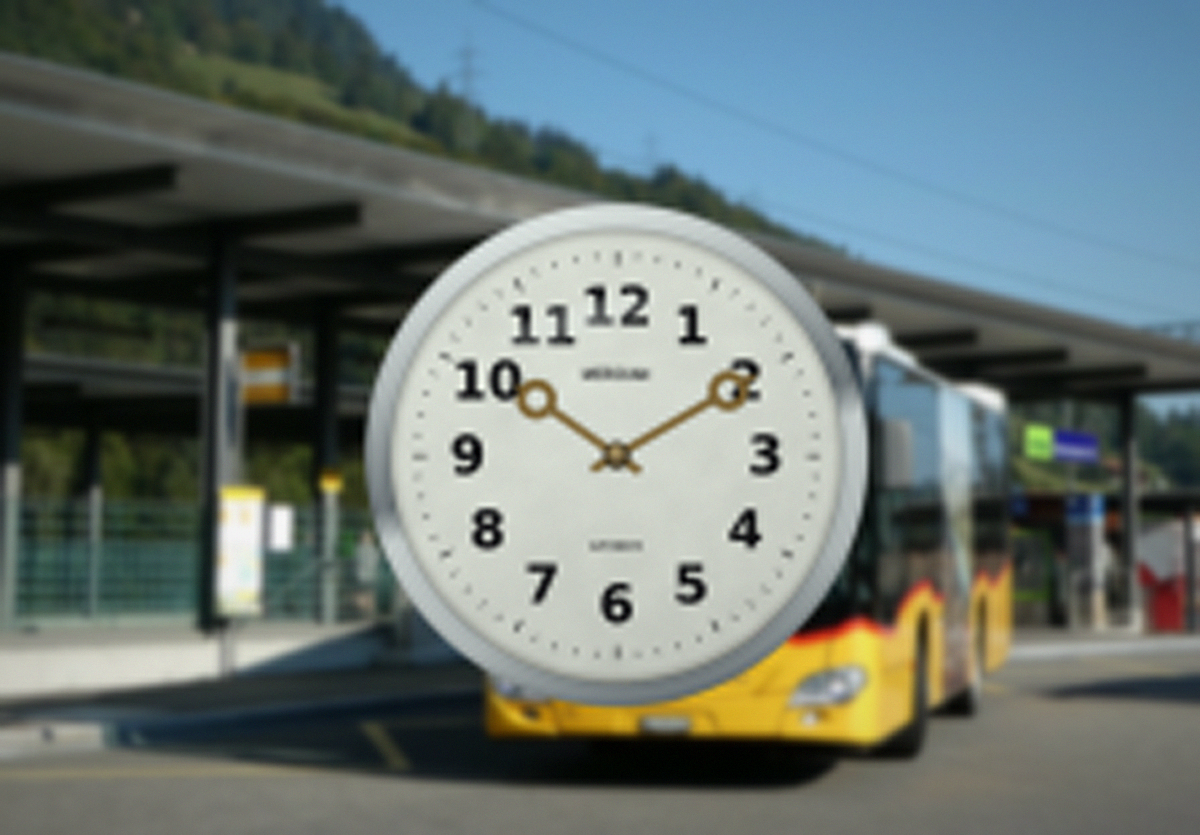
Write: 10 h 10 min
